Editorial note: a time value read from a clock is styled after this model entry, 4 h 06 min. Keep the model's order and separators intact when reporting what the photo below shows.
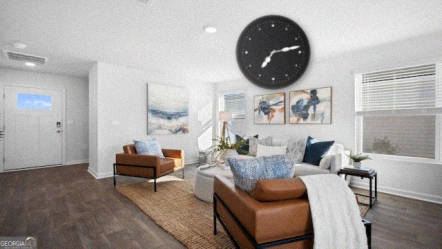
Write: 7 h 13 min
